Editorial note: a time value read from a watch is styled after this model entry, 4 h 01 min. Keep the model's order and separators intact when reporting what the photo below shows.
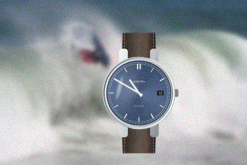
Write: 10 h 50 min
